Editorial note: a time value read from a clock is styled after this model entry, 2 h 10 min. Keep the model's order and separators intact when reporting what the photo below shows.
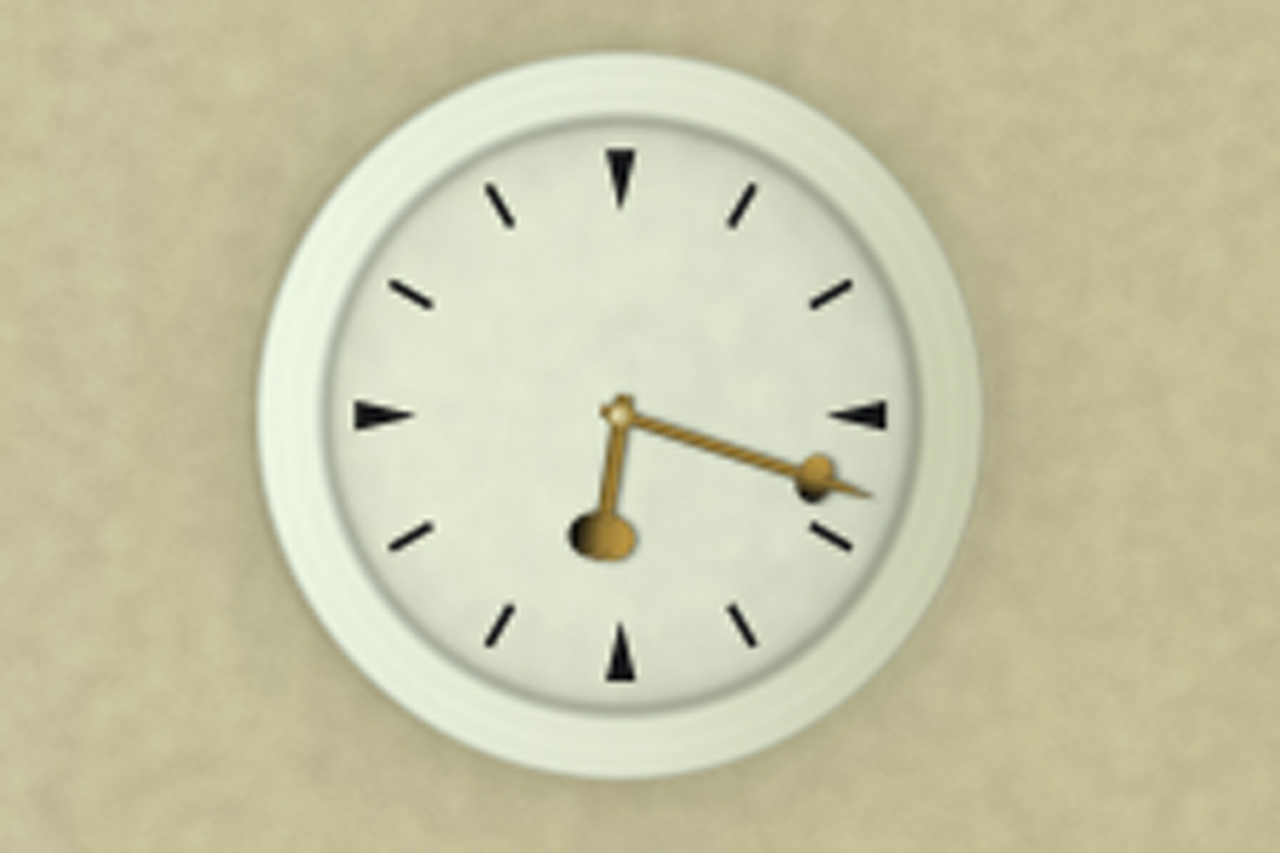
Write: 6 h 18 min
